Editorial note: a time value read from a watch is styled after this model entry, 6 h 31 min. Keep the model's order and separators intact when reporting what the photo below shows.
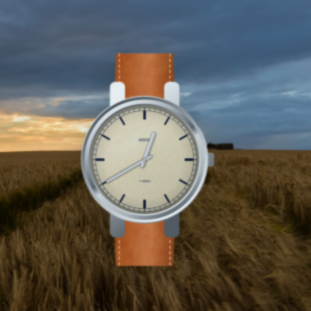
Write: 12 h 40 min
